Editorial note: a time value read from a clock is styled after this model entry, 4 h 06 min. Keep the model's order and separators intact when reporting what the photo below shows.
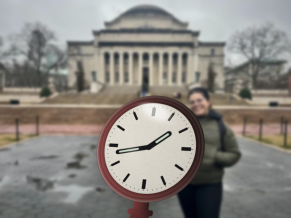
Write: 1 h 43 min
